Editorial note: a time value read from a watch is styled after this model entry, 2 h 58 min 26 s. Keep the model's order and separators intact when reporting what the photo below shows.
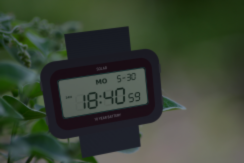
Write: 18 h 40 min 59 s
